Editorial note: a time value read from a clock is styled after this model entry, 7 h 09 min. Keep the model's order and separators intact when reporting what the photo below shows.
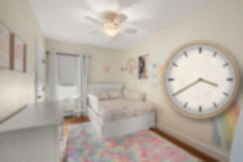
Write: 3 h 40 min
